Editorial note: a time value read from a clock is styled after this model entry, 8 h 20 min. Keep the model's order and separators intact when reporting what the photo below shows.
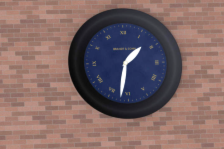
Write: 1 h 32 min
